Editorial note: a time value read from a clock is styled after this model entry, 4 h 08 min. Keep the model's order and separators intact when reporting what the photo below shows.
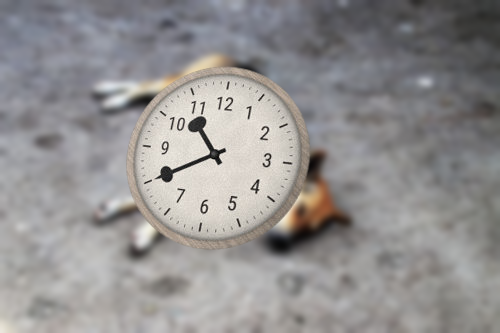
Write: 10 h 40 min
